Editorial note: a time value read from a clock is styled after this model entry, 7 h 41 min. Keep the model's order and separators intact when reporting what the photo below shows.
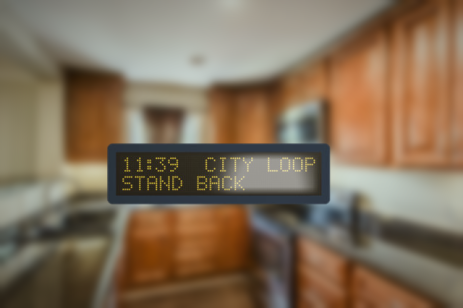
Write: 11 h 39 min
